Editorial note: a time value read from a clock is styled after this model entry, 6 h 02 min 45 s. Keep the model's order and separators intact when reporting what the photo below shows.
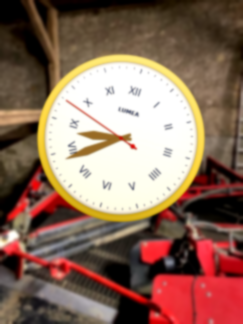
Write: 8 h 38 min 48 s
